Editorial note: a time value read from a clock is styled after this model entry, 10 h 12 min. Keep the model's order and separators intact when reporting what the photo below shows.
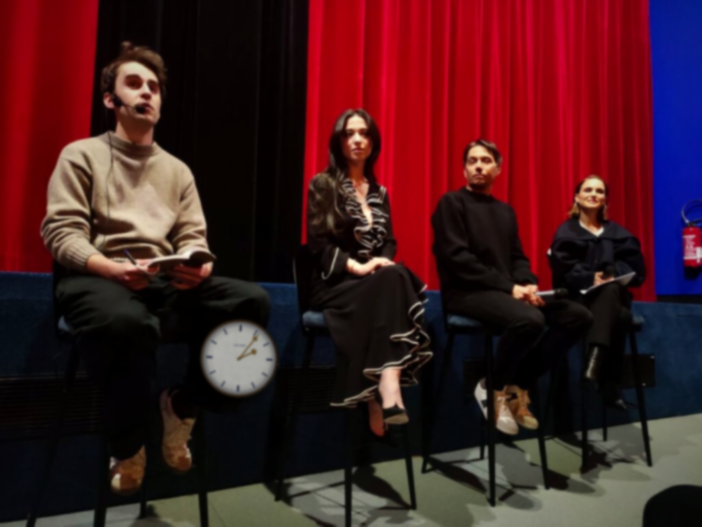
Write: 2 h 06 min
